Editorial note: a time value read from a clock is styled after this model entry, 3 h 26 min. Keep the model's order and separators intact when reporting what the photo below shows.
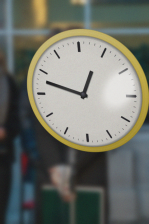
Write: 12 h 48 min
